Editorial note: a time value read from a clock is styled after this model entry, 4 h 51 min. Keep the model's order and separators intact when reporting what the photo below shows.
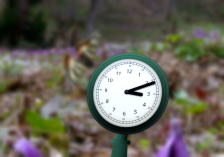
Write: 3 h 11 min
